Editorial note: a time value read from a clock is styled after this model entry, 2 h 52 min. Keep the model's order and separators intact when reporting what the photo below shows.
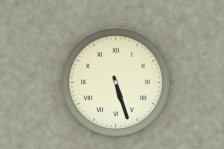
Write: 5 h 27 min
